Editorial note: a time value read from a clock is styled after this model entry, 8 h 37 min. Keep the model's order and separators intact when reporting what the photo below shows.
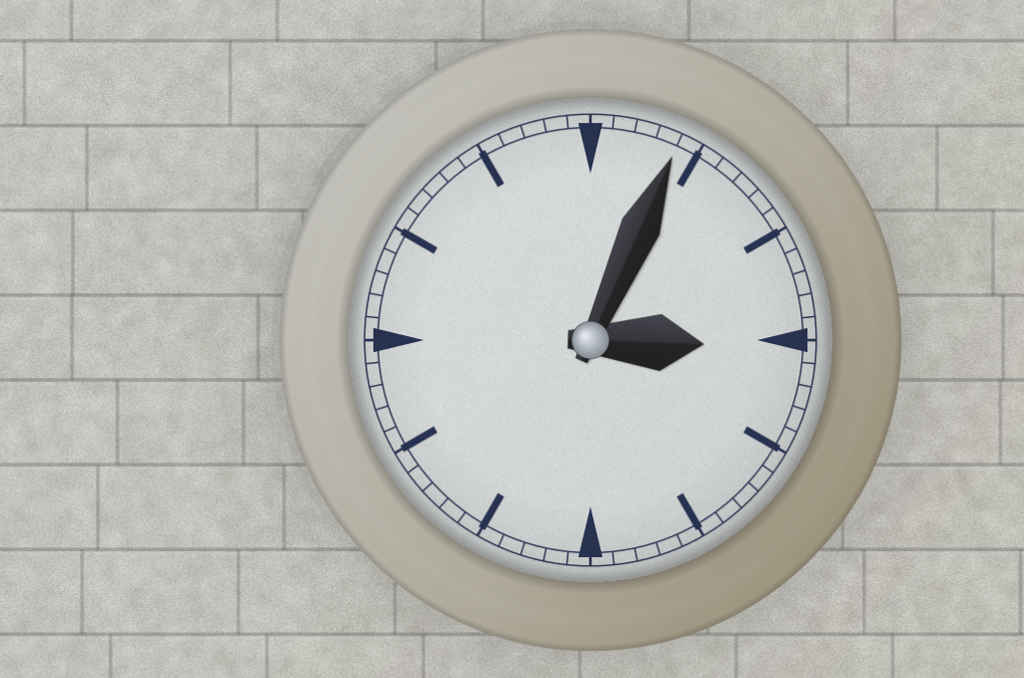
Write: 3 h 04 min
